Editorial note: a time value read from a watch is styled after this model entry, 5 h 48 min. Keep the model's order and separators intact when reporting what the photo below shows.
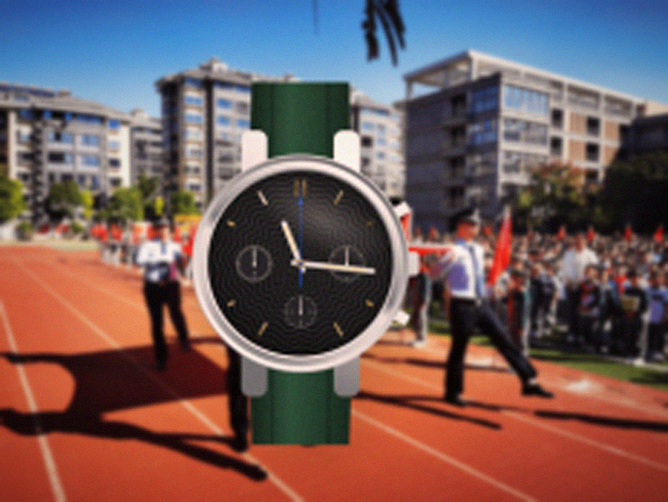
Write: 11 h 16 min
